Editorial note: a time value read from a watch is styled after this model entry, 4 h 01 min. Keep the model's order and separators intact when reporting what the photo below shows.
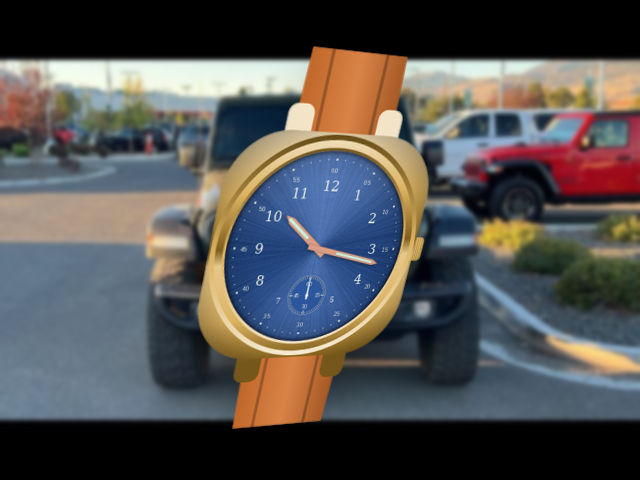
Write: 10 h 17 min
